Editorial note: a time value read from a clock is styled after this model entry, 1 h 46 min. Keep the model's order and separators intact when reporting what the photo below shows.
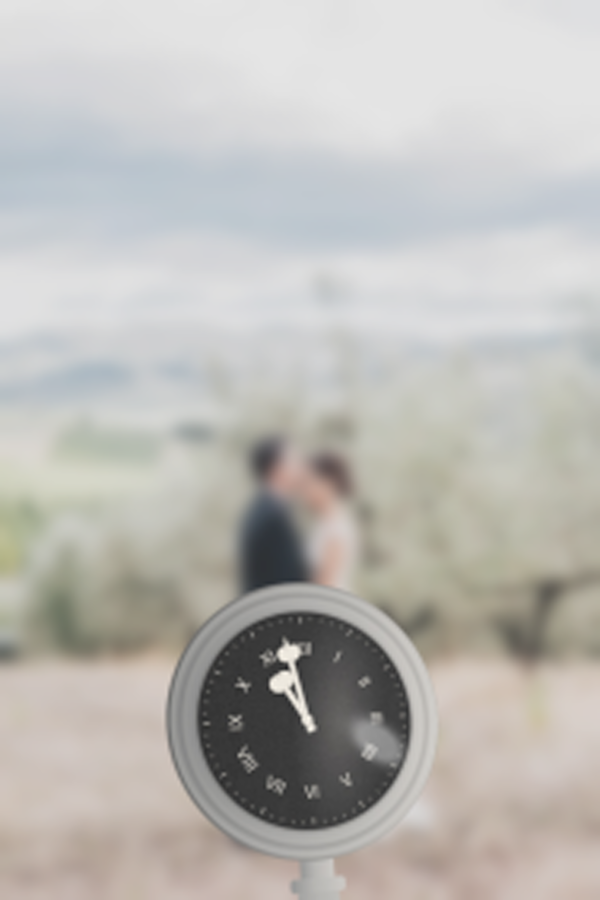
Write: 10 h 58 min
